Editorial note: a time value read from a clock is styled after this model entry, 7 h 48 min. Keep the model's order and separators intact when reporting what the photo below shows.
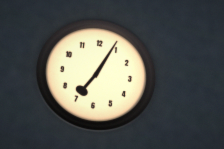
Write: 7 h 04 min
